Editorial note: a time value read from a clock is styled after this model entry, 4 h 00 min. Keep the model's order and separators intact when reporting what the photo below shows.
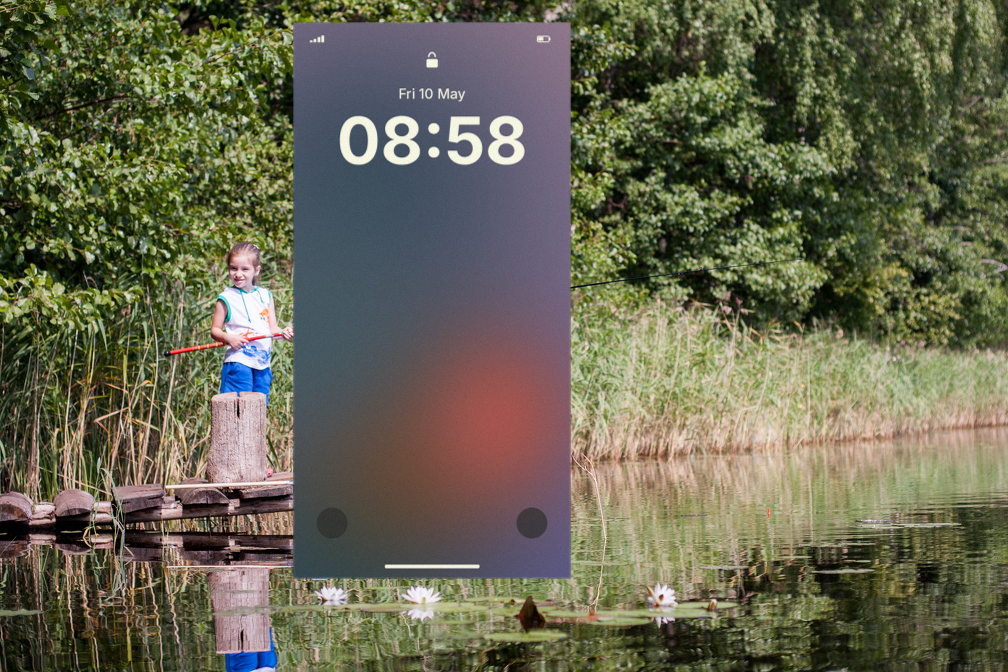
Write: 8 h 58 min
